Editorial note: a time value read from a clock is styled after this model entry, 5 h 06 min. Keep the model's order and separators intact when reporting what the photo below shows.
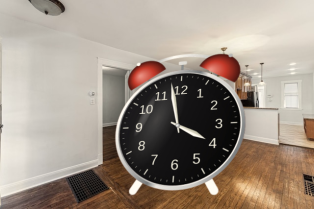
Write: 3 h 58 min
